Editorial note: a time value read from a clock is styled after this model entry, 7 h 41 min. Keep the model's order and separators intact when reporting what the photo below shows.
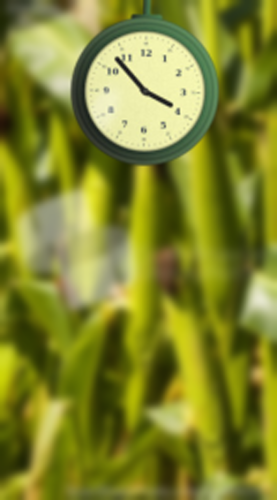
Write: 3 h 53 min
